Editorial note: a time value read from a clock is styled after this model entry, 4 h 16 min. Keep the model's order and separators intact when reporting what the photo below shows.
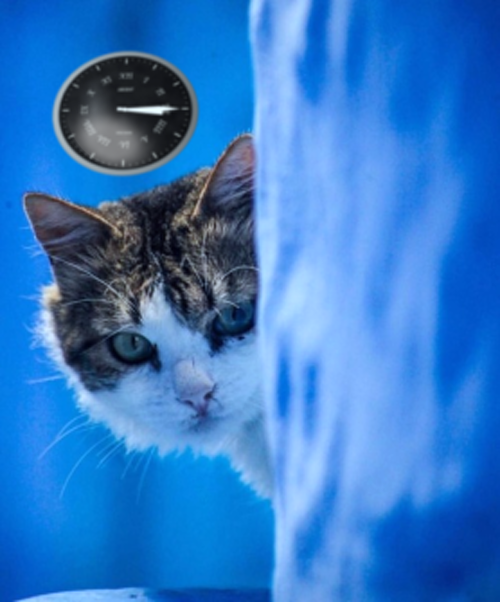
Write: 3 h 15 min
